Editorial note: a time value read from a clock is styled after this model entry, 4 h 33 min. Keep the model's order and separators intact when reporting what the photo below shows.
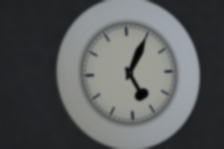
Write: 5 h 05 min
